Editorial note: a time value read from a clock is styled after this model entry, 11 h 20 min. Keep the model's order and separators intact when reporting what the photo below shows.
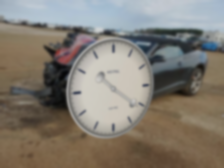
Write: 10 h 21 min
